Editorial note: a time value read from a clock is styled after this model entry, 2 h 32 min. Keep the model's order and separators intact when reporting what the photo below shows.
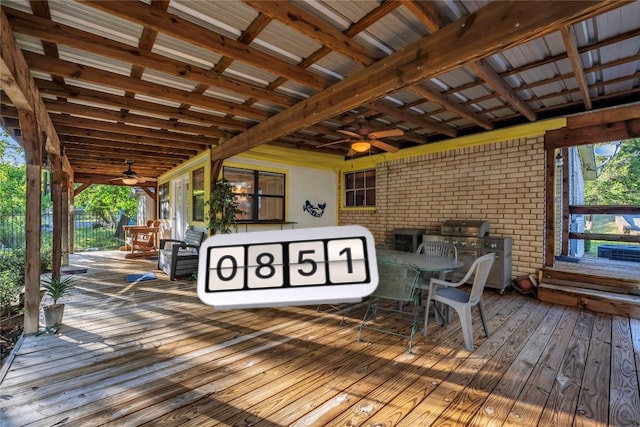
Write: 8 h 51 min
